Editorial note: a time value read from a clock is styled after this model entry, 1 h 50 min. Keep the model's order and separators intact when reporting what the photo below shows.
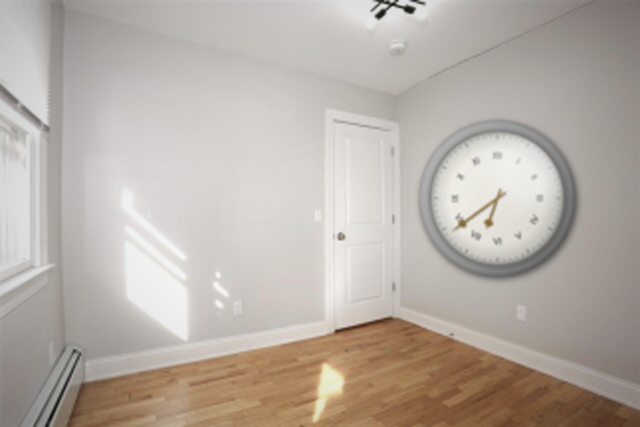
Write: 6 h 39 min
